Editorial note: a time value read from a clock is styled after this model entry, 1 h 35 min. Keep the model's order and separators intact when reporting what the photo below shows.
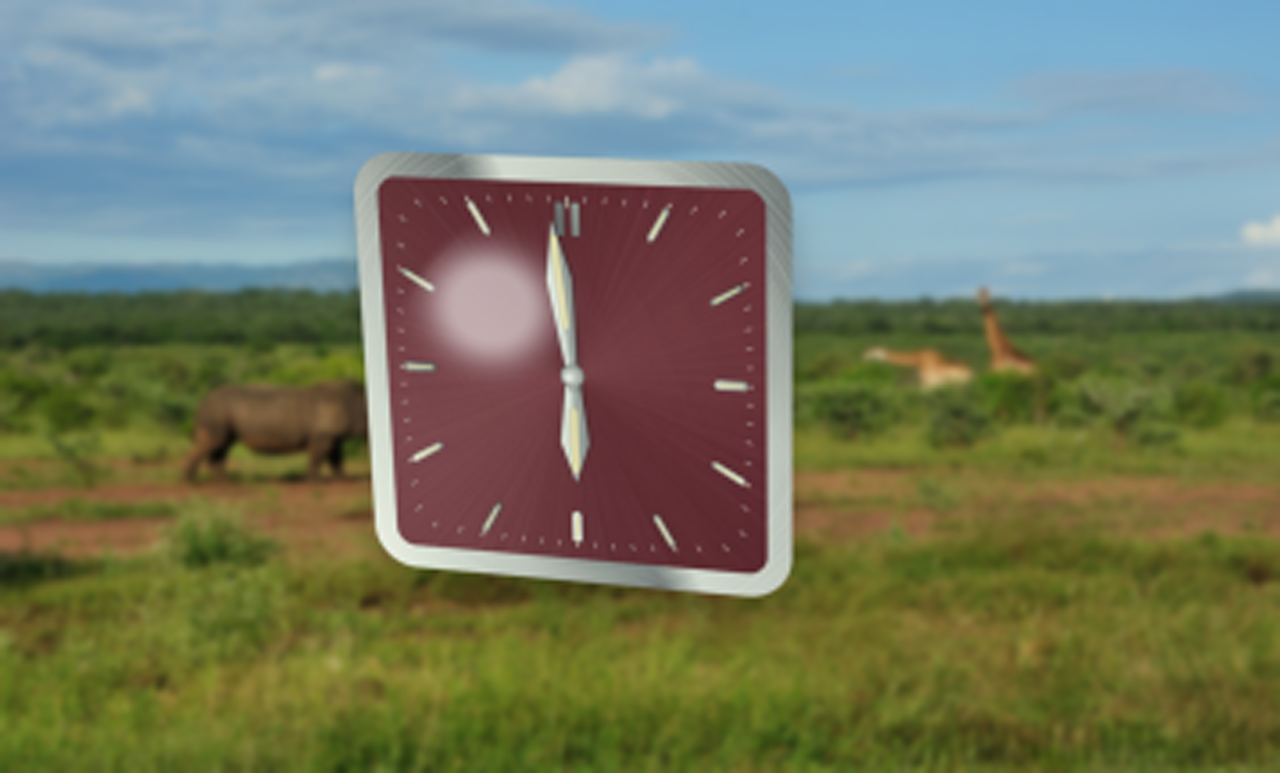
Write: 5 h 59 min
